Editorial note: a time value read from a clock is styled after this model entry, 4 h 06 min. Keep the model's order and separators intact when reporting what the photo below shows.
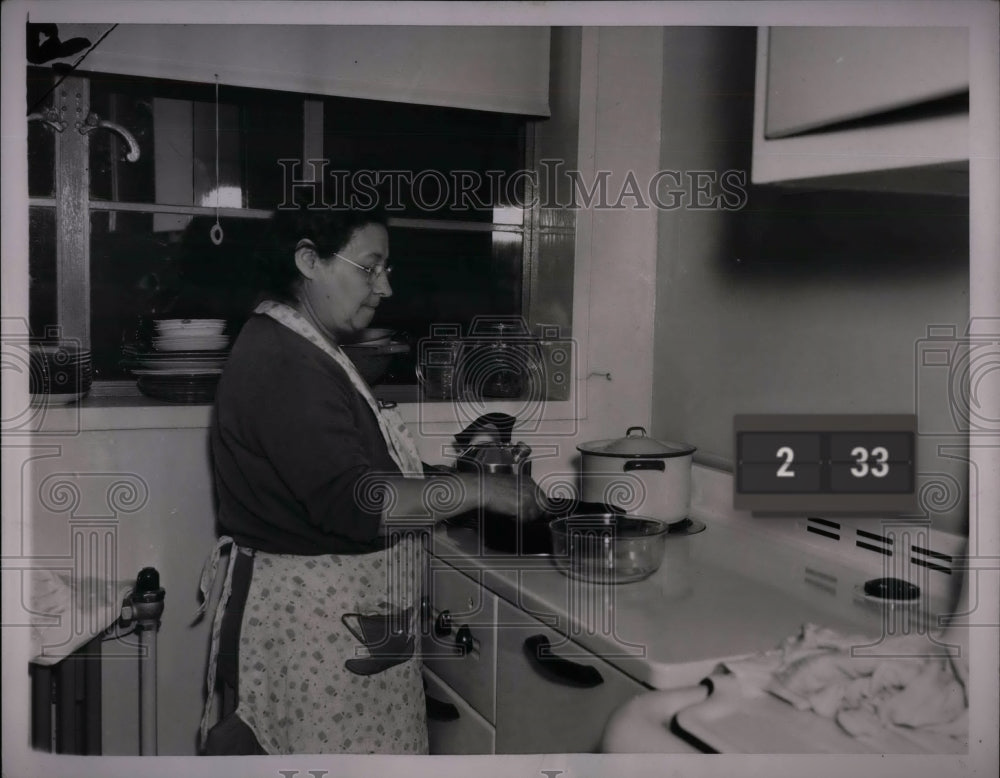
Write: 2 h 33 min
